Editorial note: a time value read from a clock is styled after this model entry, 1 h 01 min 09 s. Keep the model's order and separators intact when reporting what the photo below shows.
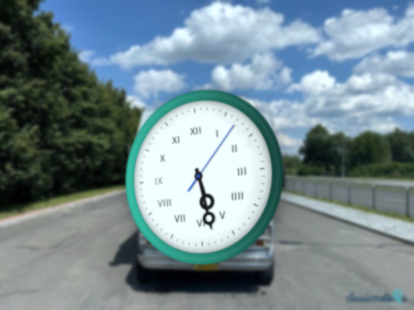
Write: 5 h 28 min 07 s
